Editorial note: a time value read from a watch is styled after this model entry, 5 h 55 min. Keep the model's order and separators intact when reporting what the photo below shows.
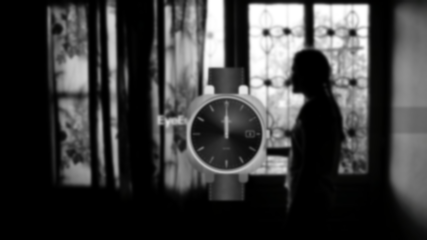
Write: 12 h 00 min
